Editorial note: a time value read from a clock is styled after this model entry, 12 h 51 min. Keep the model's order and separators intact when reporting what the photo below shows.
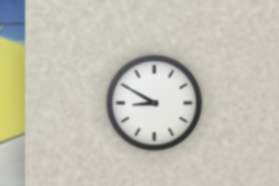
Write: 8 h 50 min
